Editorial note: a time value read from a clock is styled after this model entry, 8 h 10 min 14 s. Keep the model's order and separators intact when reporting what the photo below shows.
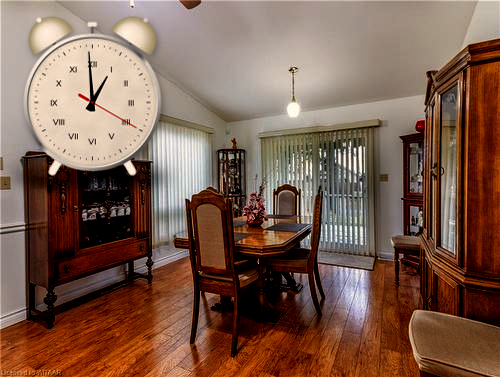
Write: 12 h 59 min 20 s
